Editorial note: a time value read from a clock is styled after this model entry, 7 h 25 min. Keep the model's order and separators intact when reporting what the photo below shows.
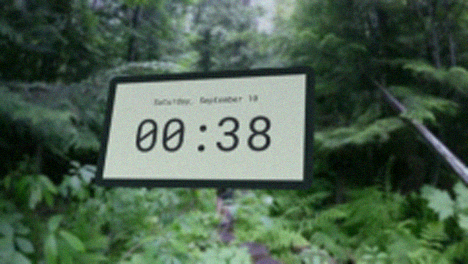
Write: 0 h 38 min
